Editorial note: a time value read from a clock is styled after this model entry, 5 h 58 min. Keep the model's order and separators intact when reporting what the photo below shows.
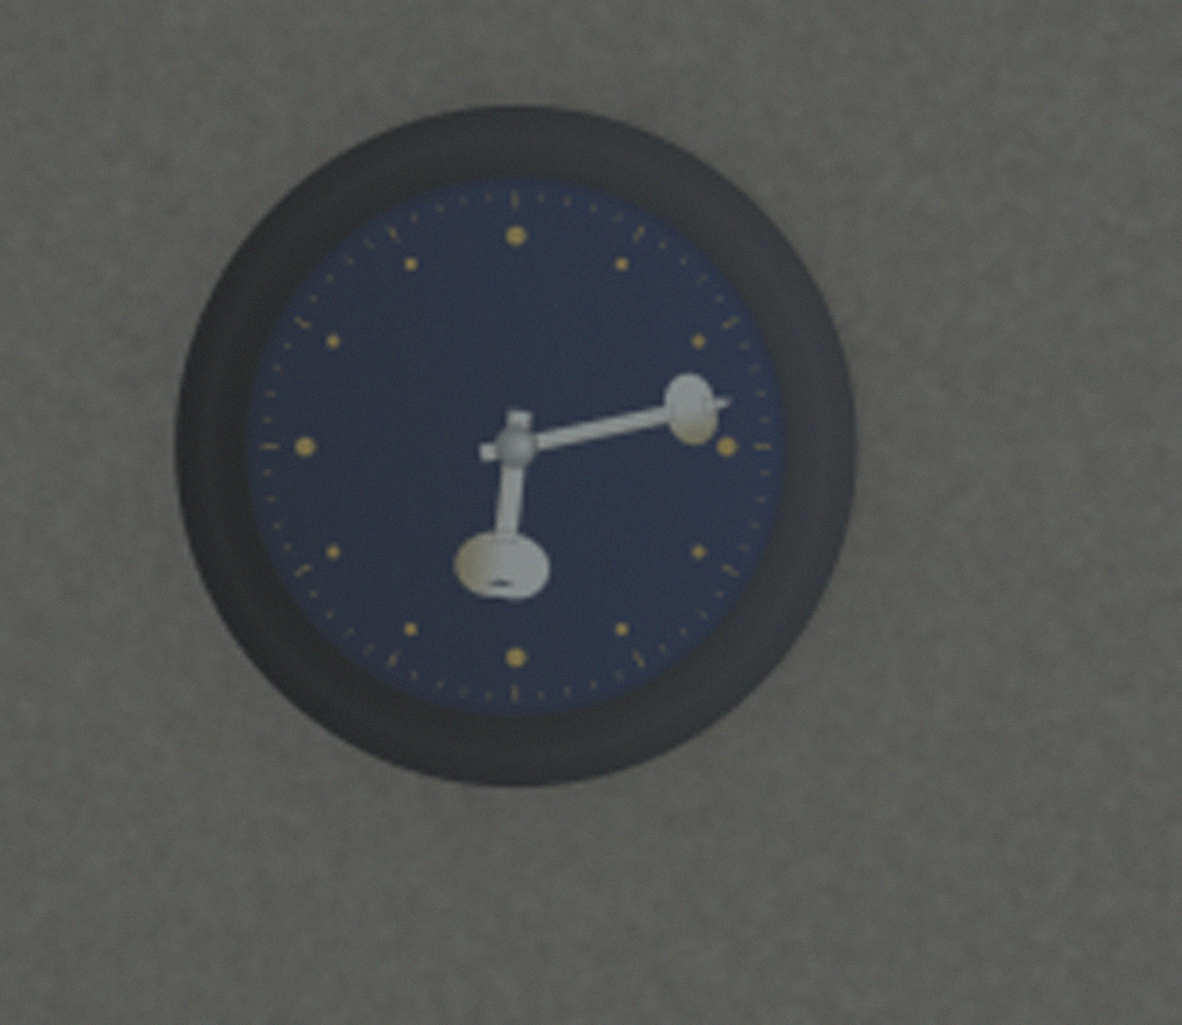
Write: 6 h 13 min
